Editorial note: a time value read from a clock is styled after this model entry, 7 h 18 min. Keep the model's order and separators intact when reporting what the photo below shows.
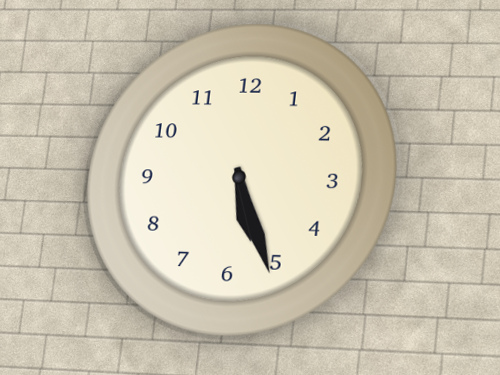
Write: 5 h 26 min
